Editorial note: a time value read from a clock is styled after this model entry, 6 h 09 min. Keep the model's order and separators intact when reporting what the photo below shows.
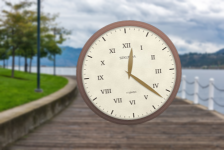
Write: 12 h 22 min
